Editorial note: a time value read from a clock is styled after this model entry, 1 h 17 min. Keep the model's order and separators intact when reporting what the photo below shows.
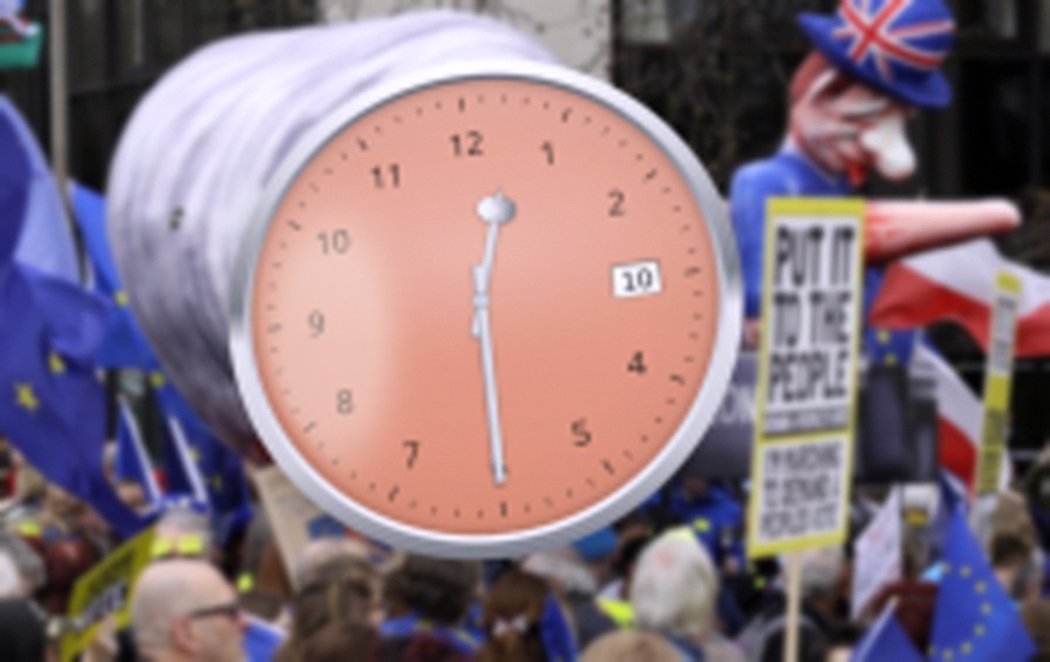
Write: 12 h 30 min
